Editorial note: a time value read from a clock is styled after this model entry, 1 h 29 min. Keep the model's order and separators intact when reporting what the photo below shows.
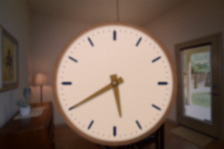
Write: 5 h 40 min
